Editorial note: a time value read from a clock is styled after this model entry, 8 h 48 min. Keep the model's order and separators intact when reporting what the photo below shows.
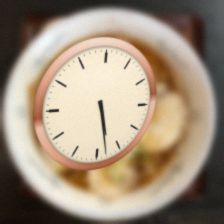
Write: 5 h 28 min
